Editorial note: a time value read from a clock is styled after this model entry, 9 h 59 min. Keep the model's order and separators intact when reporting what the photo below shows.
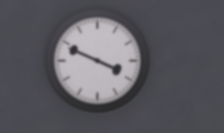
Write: 3 h 49 min
